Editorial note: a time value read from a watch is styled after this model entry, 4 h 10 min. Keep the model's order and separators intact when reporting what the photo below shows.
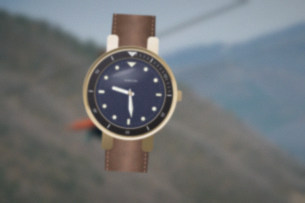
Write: 9 h 29 min
